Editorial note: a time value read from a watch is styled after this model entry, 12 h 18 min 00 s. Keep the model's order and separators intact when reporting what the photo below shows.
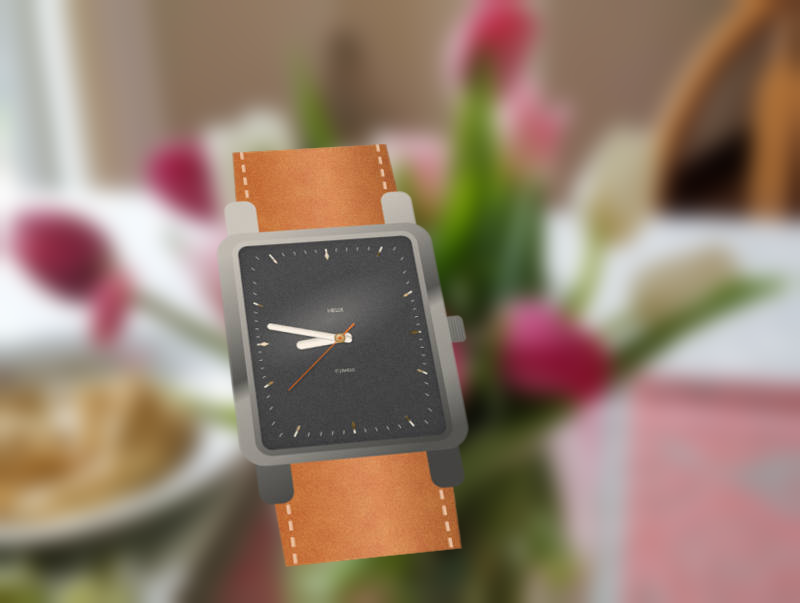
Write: 8 h 47 min 38 s
